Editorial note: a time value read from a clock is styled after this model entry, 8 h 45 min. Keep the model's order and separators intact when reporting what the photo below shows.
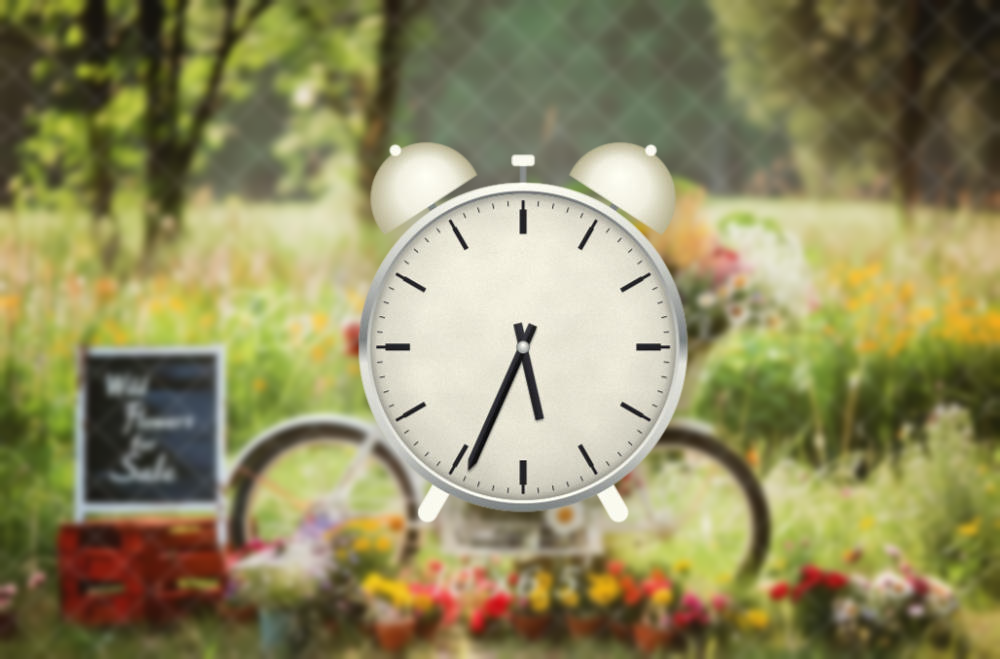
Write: 5 h 34 min
